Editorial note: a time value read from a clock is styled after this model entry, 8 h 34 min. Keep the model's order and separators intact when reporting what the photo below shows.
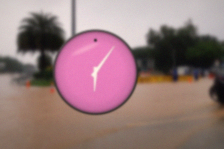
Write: 6 h 06 min
